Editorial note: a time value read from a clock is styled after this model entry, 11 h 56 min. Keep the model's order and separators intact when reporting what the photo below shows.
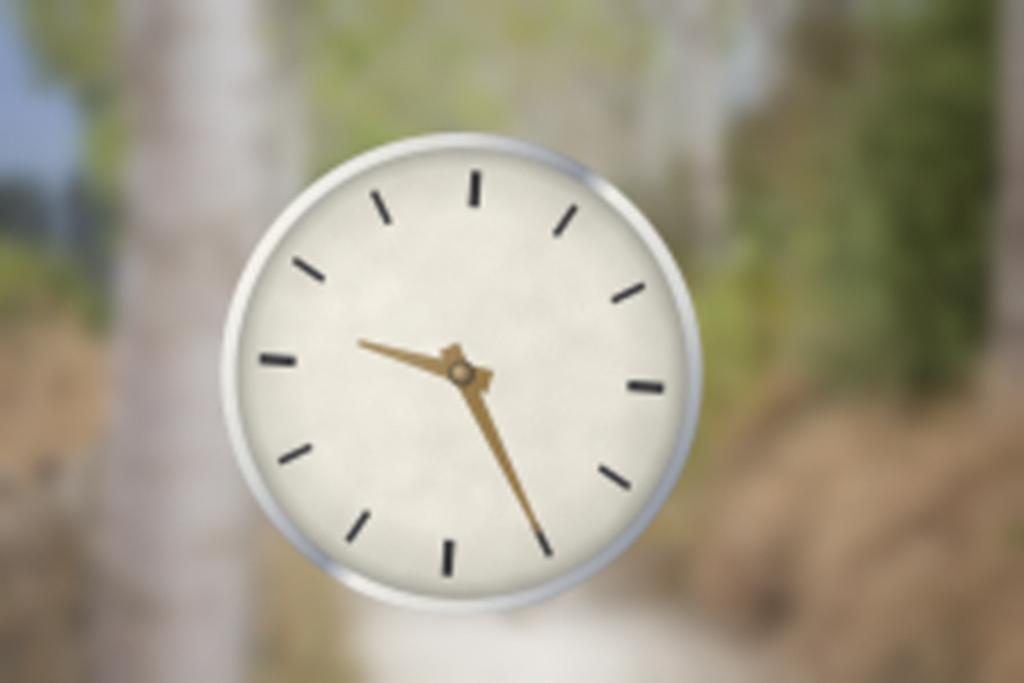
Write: 9 h 25 min
